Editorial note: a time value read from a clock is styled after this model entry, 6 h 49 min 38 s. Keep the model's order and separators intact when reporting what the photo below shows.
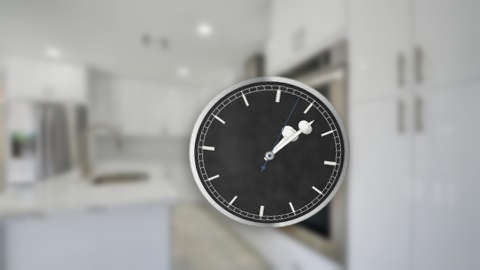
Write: 1 h 07 min 03 s
